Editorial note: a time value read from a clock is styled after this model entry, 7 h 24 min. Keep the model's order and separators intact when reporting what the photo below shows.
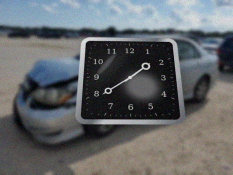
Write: 1 h 39 min
